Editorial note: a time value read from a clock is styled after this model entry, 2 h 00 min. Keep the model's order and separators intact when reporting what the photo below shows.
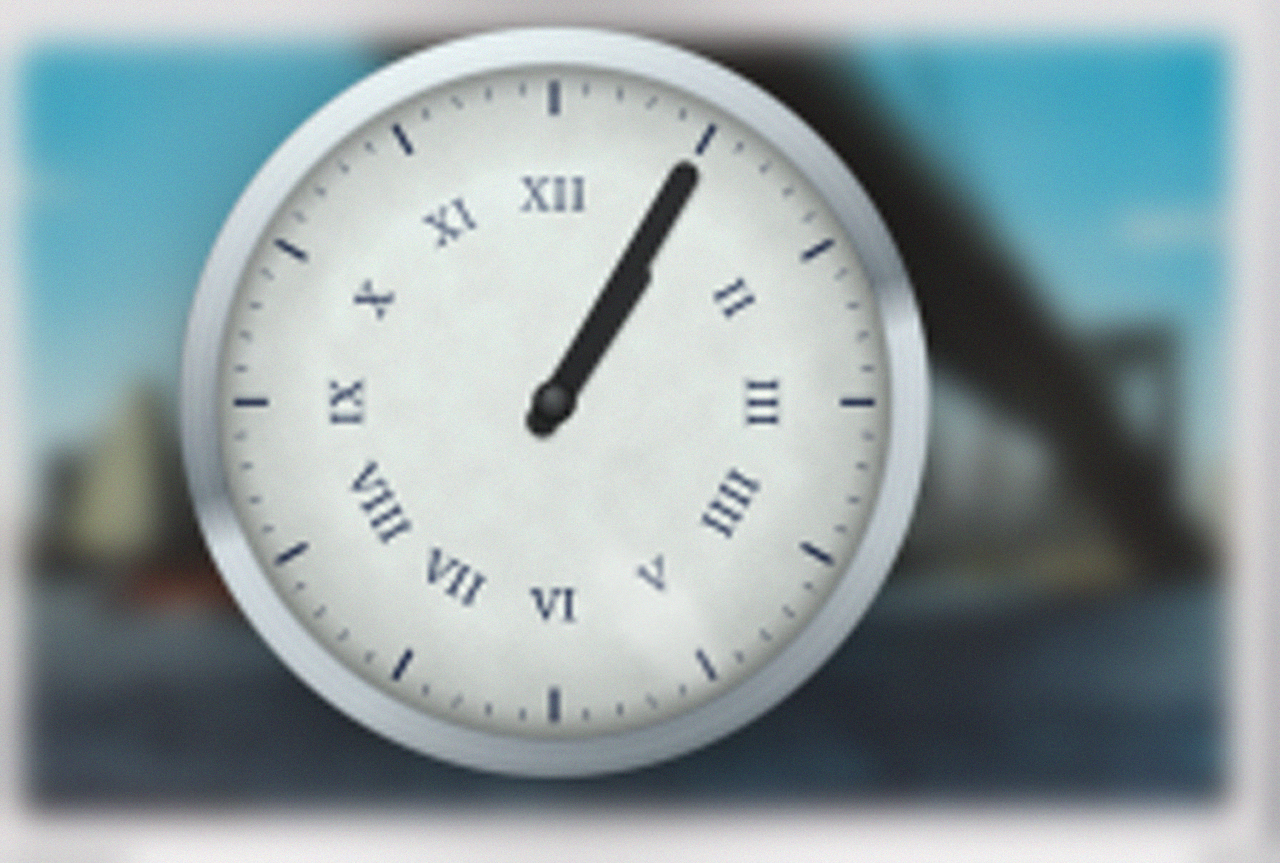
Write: 1 h 05 min
